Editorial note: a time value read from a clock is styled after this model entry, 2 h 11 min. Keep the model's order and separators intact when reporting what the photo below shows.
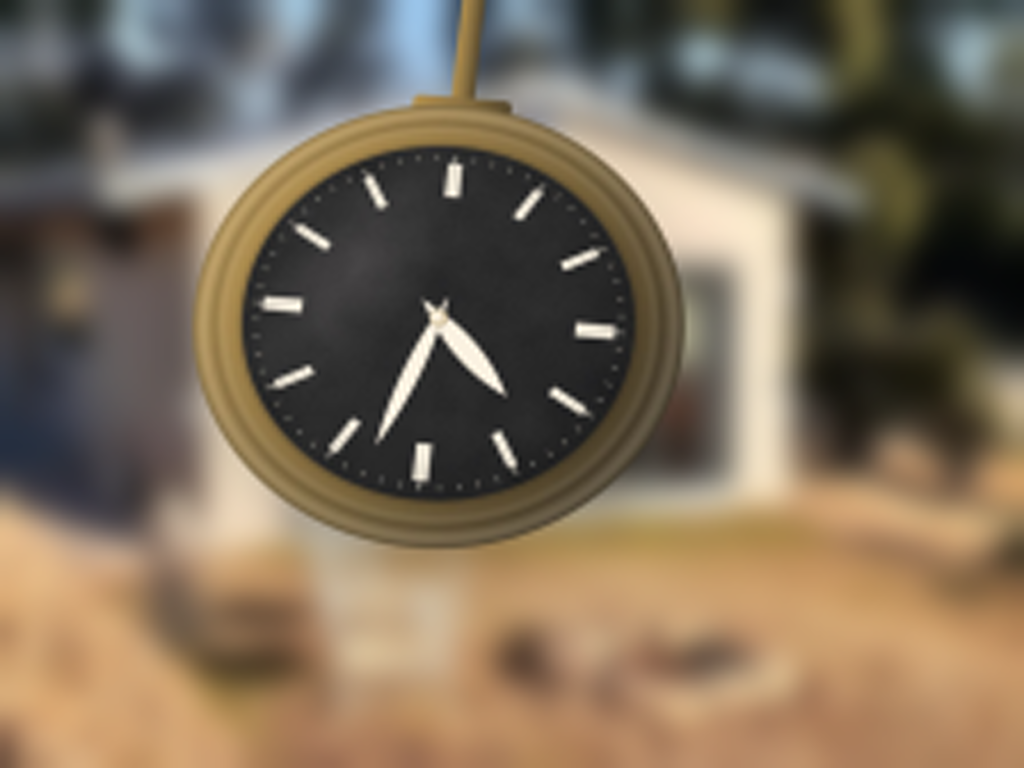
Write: 4 h 33 min
